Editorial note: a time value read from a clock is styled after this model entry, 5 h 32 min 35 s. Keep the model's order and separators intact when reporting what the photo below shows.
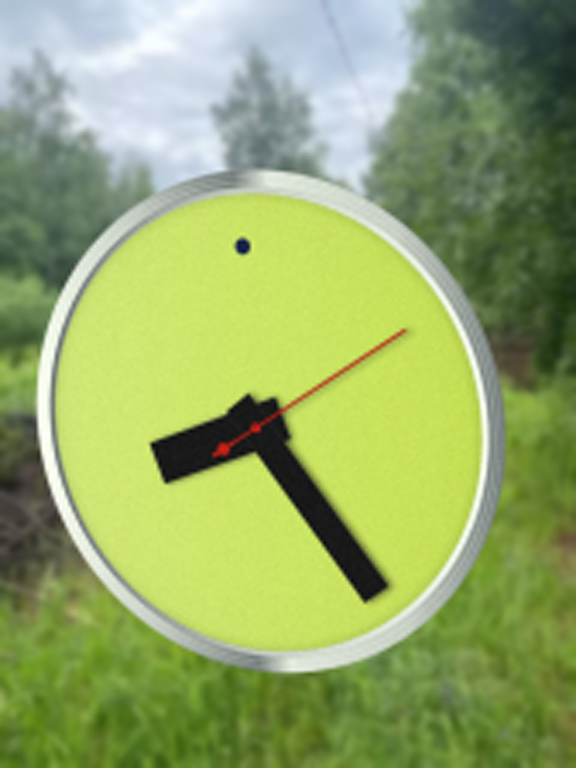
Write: 8 h 24 min 10 s
